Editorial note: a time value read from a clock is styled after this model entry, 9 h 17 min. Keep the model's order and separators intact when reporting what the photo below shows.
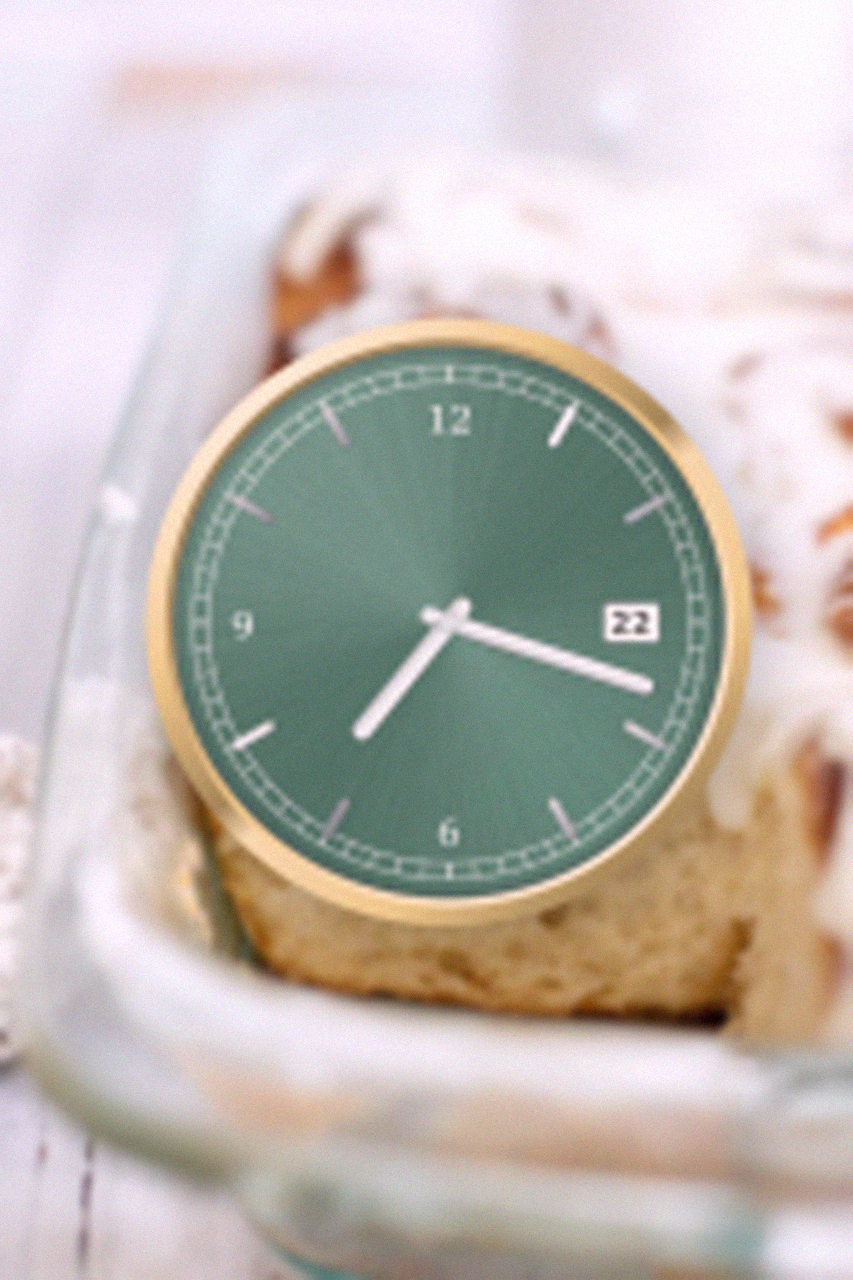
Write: 7 h 18 min
